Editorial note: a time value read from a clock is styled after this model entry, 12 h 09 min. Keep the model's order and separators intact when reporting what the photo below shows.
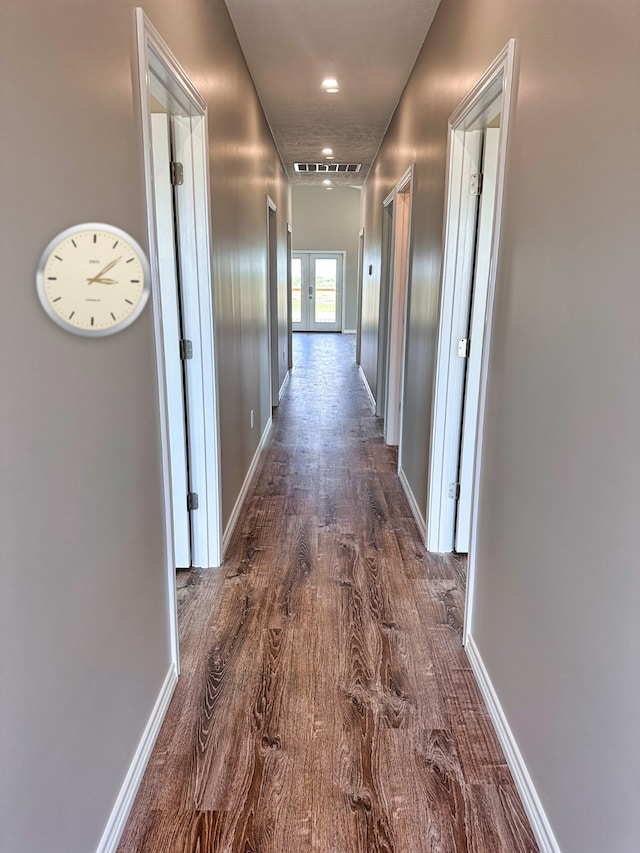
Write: 3 h 08 min
